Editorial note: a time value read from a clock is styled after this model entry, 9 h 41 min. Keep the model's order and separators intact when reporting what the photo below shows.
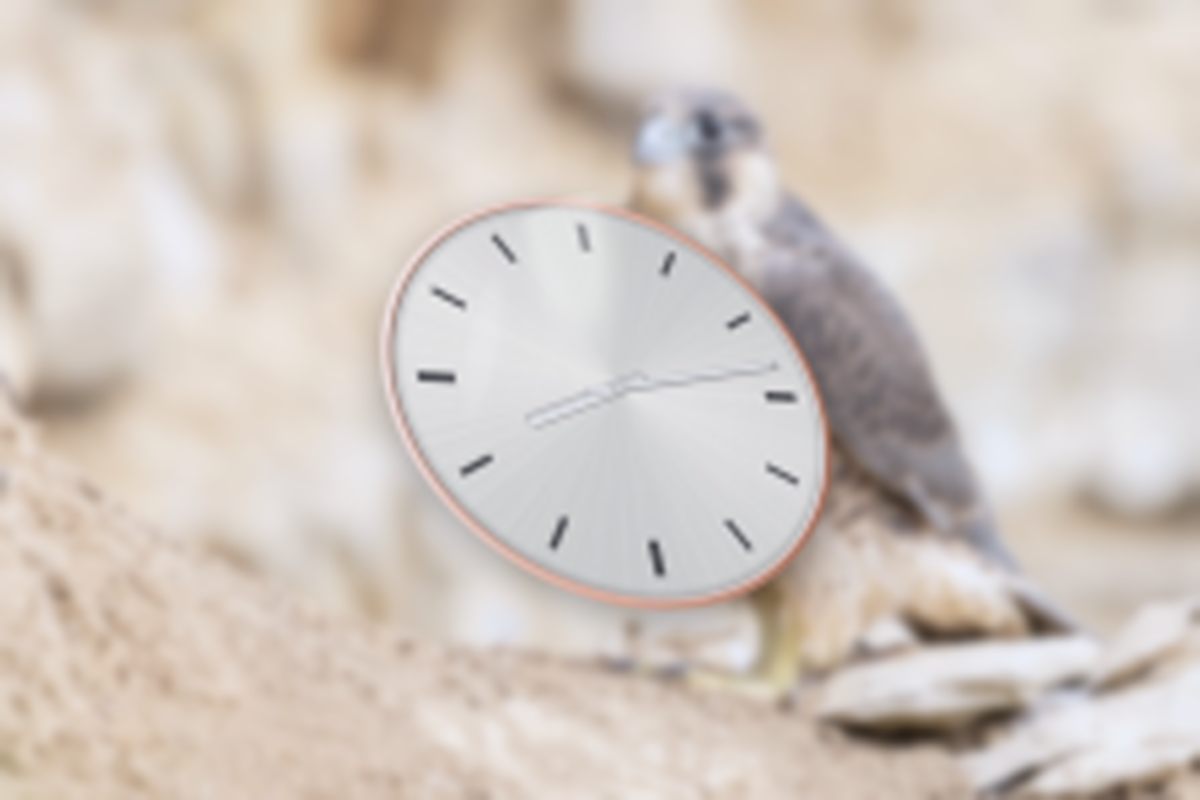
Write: 8 h 13 min
